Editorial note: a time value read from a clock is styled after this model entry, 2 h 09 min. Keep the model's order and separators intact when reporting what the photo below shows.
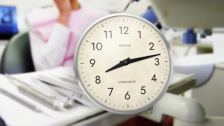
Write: 8 h 13 min
